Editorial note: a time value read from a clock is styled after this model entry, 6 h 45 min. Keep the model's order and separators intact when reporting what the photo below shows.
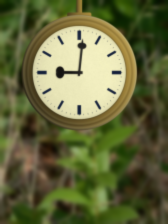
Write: 9 h 01 min
